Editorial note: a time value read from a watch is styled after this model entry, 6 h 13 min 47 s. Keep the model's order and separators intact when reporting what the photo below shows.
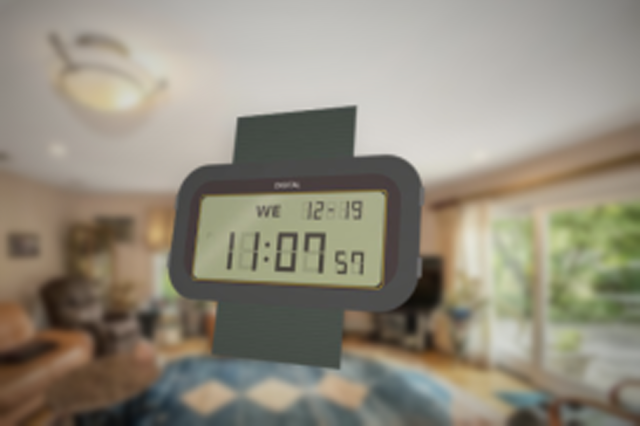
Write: 11 h 07 min 57 s
